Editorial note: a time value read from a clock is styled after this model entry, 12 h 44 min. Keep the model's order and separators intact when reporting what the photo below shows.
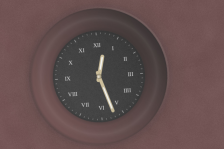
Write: 12 h 27 min
